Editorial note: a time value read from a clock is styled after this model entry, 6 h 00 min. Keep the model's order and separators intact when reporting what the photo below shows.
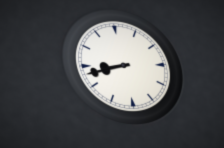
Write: 8 h 43 min
